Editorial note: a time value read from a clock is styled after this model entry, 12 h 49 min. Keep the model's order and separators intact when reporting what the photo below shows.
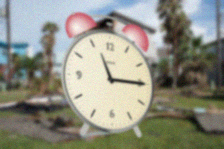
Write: 11 h 15 min
